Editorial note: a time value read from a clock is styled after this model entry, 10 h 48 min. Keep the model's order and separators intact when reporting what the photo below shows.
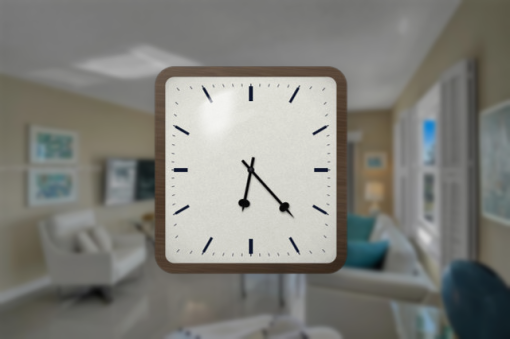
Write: 6 h 23 min
